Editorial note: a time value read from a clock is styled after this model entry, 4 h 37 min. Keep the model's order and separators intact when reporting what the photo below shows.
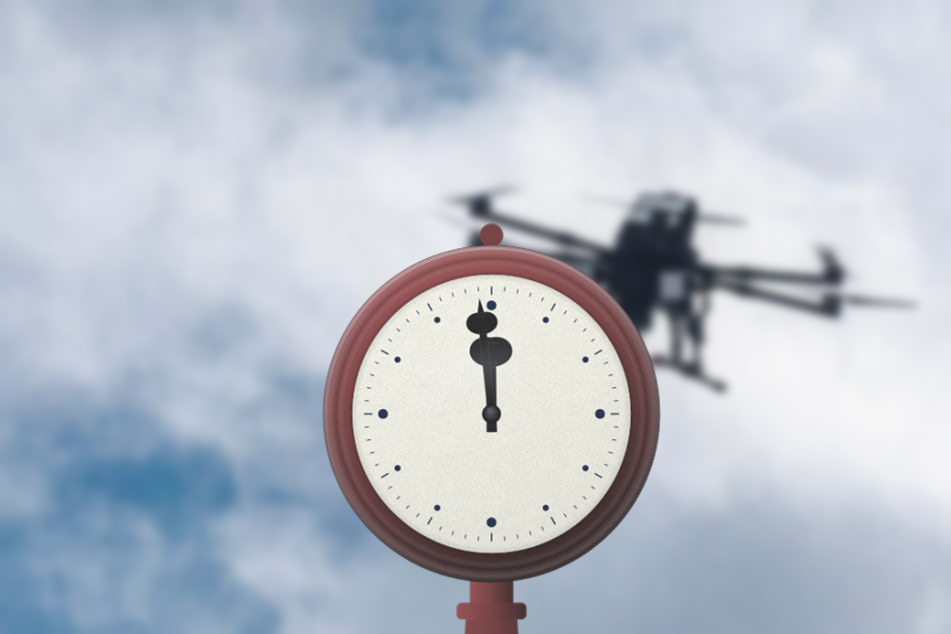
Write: 11 h 59 min
